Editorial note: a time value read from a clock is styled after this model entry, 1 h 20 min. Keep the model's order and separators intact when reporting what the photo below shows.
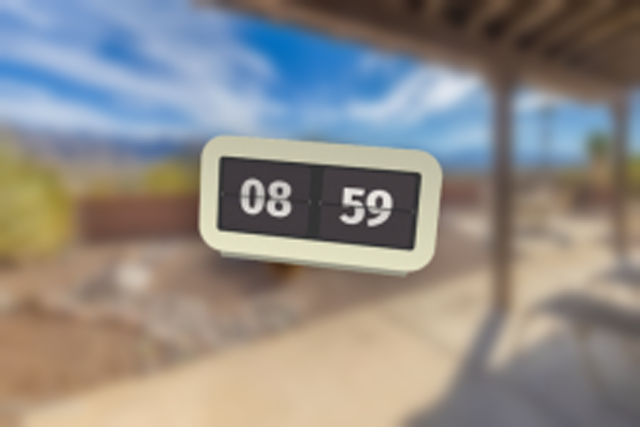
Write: 8 h 59 min
